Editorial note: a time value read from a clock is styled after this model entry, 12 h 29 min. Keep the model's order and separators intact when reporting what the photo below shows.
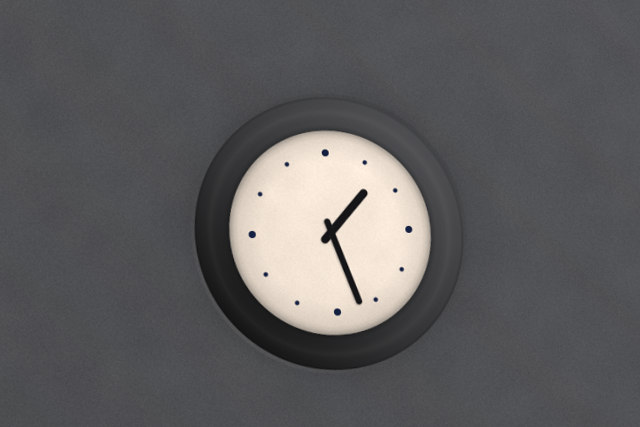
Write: 1 h 27 min
